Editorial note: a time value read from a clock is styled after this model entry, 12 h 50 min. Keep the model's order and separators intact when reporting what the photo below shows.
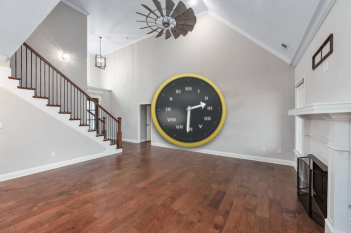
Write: 2 h 31 min
